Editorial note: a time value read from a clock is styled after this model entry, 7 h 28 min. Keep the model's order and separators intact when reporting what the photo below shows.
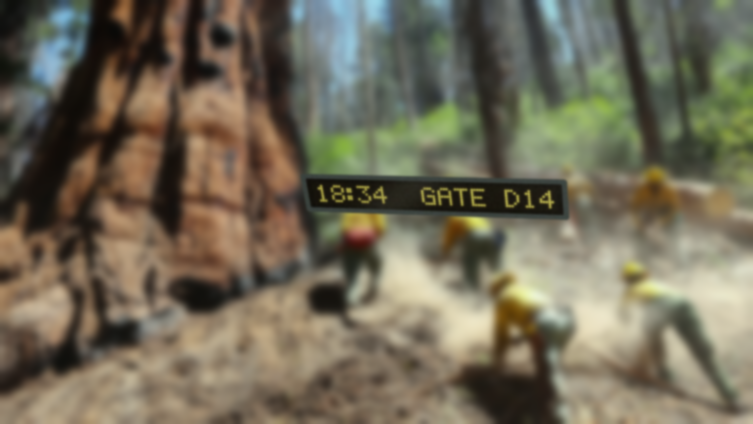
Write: 18 h 34 min
